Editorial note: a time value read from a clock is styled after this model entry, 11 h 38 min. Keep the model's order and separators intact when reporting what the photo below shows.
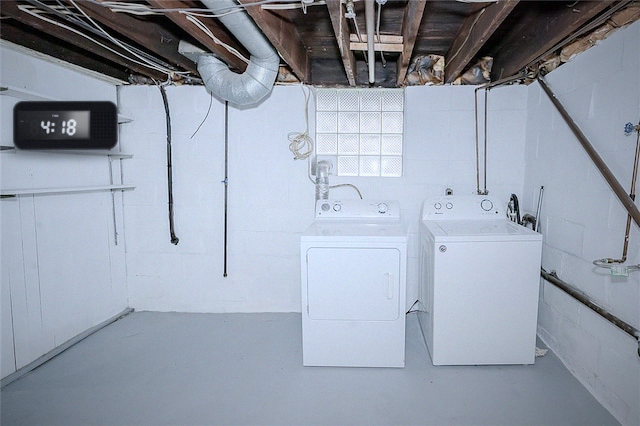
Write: 4 h 18 min
